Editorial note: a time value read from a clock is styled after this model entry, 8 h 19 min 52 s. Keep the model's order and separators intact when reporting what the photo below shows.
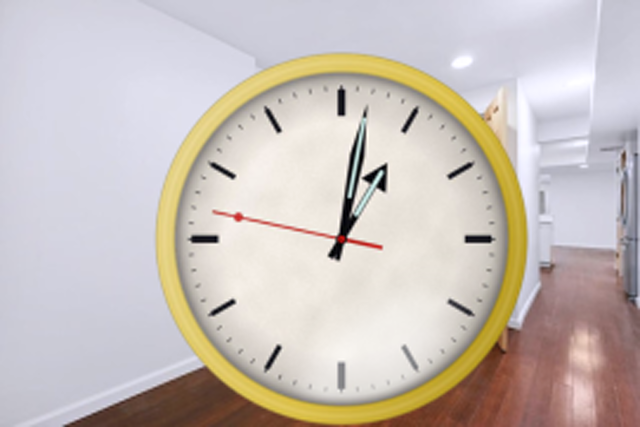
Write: 1 h 01 min 47 s
